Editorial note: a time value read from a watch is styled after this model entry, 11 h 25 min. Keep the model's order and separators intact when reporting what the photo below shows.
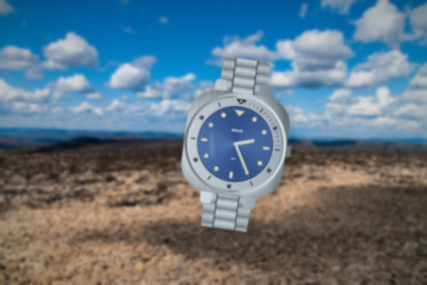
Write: 2 h 25 min
